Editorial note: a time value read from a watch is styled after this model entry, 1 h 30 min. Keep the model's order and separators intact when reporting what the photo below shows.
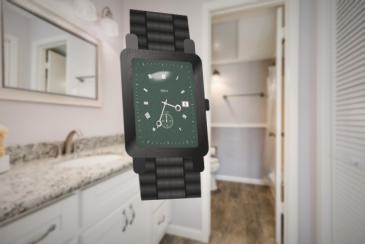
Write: 3 h 34 min
